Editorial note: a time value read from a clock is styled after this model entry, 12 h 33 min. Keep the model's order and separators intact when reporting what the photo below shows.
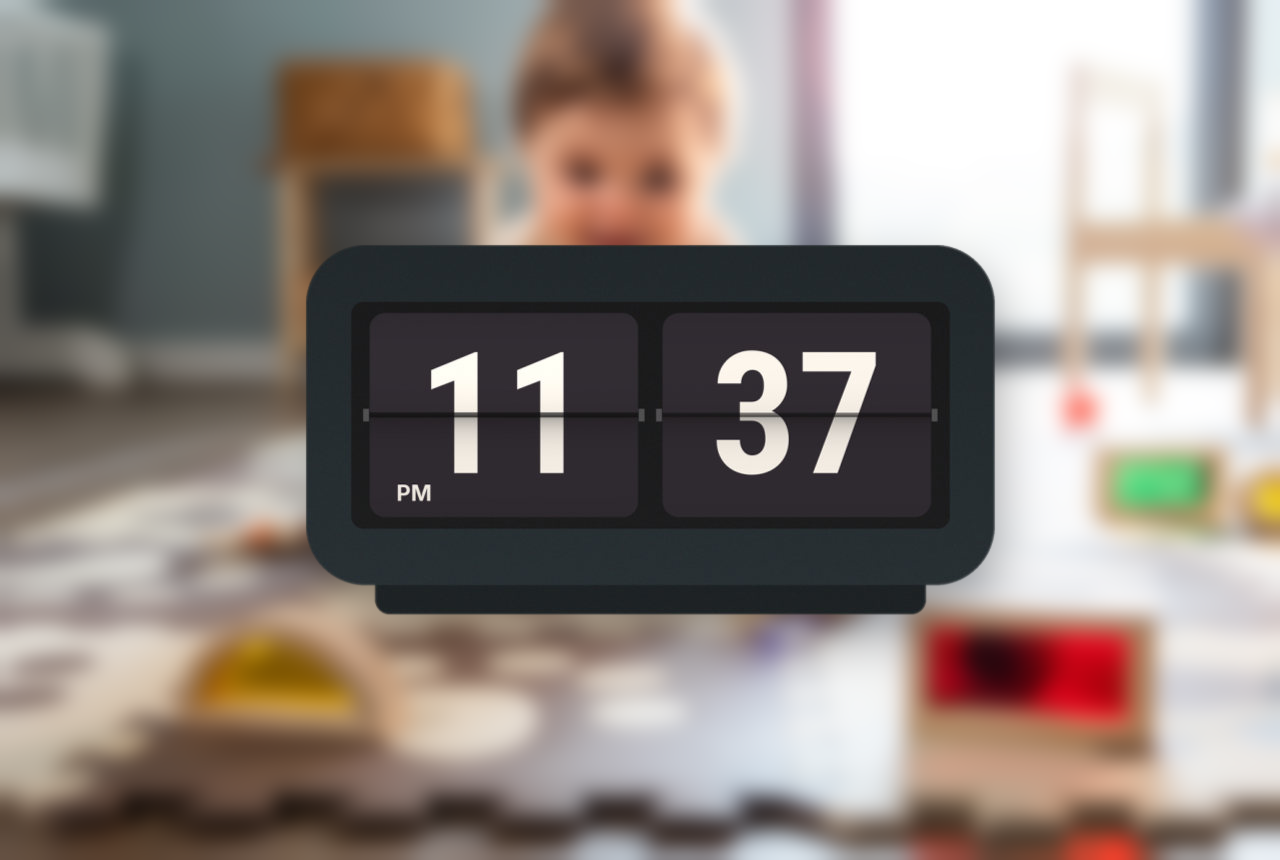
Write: 11 h 37 min
